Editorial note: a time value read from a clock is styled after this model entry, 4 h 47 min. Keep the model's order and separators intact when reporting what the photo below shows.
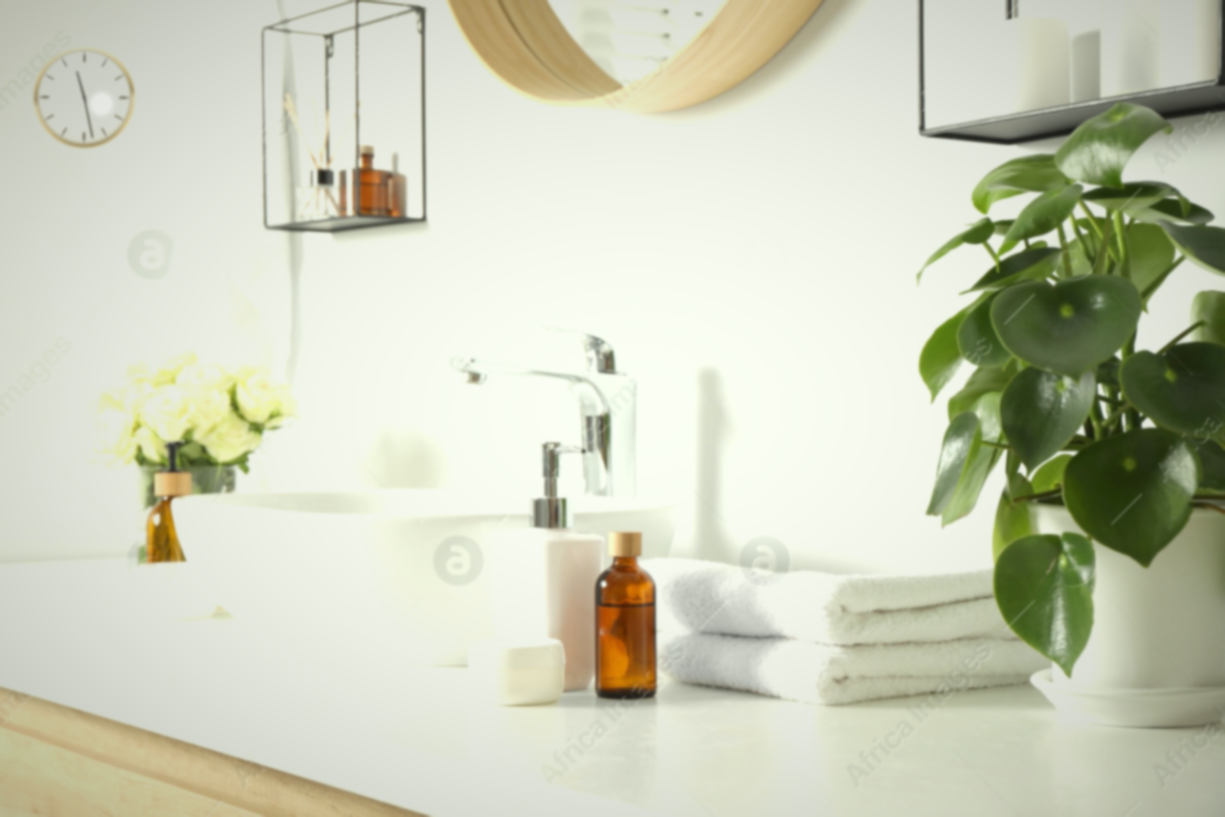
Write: 11 h 28 min
